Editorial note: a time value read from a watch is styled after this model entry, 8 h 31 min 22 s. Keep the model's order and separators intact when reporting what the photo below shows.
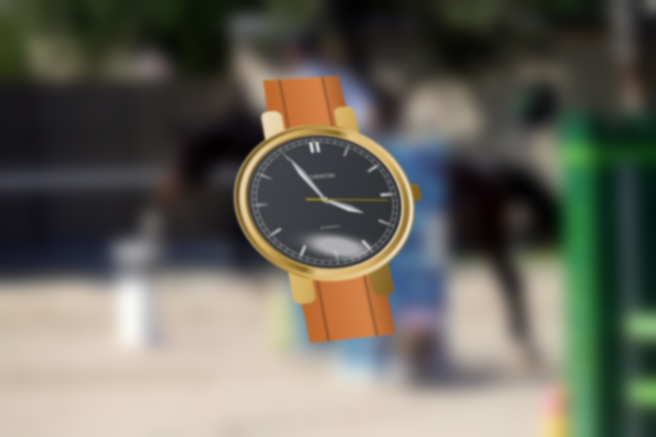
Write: 3 h 55 min 16 s
